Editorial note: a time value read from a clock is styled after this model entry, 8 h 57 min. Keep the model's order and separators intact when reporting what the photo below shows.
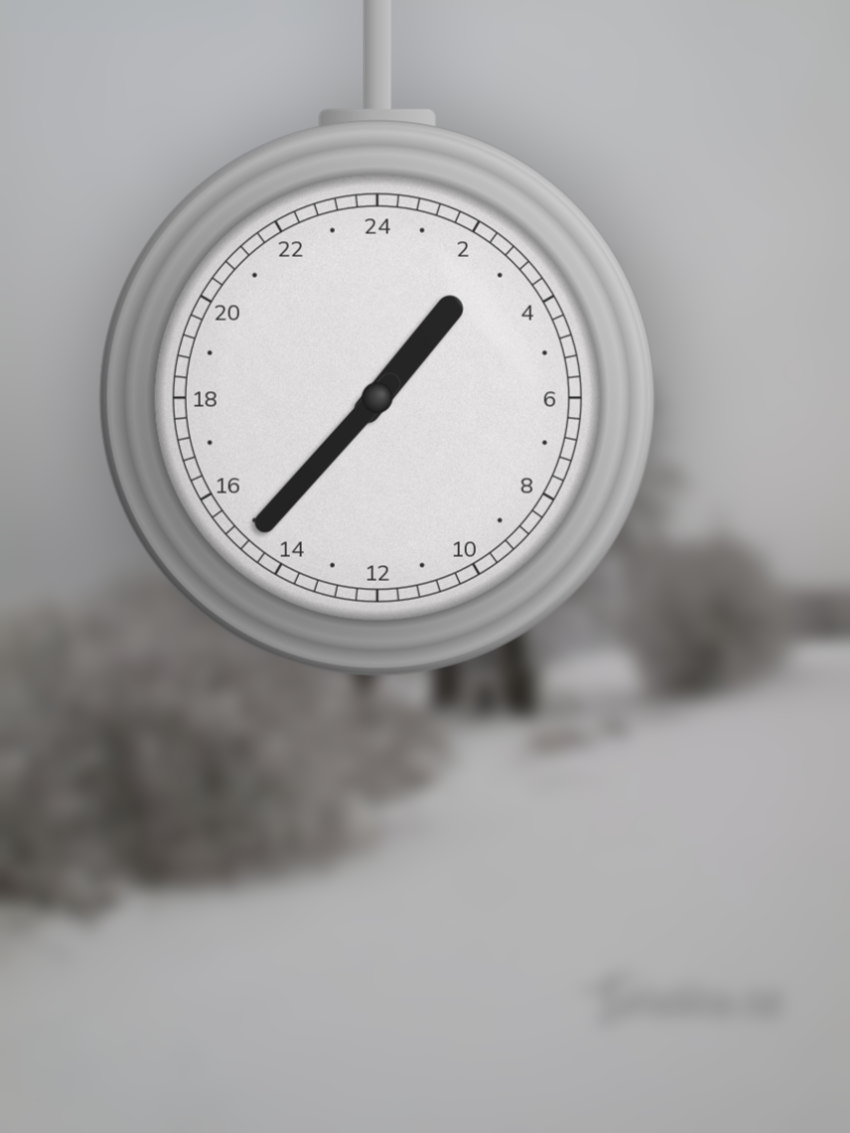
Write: 2 h 37 min
